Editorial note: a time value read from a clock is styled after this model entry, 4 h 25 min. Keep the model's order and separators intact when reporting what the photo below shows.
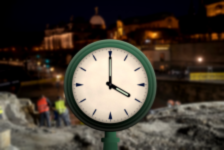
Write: 4 h 00 min
